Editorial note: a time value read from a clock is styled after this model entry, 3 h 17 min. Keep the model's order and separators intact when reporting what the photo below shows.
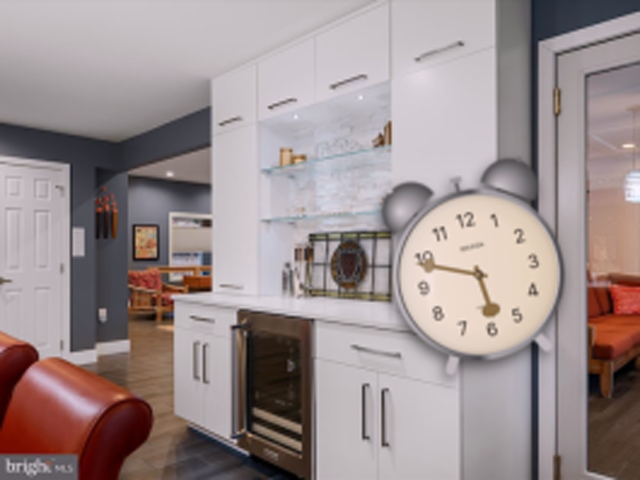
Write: 5 h 49 min
